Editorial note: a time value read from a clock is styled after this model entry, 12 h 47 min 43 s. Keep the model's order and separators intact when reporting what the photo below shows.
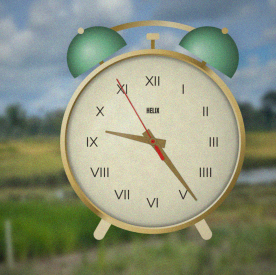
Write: 9 h 23 min 55 s
